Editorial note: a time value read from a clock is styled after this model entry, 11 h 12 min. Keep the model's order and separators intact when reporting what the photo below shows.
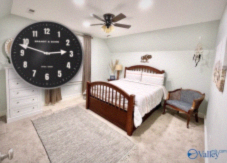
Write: 2 h 48 min
